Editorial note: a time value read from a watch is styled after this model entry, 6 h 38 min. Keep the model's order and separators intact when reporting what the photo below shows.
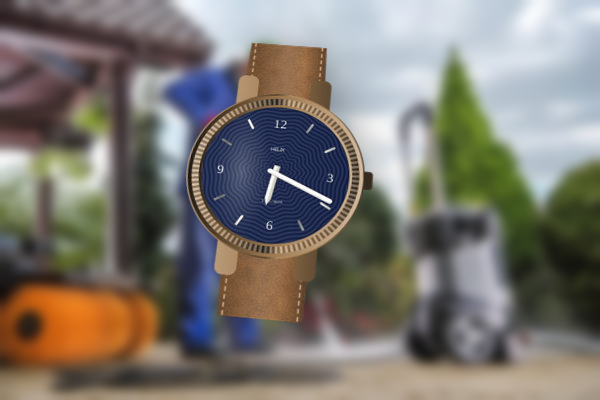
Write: 6 h 19 min
